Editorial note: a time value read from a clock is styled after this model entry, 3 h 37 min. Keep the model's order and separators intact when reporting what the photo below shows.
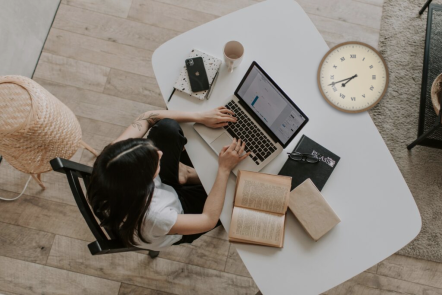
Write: 7 h 42 min
